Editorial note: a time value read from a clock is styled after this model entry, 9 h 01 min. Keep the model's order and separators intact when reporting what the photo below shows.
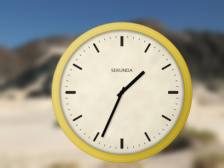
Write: 1 h 34 min
